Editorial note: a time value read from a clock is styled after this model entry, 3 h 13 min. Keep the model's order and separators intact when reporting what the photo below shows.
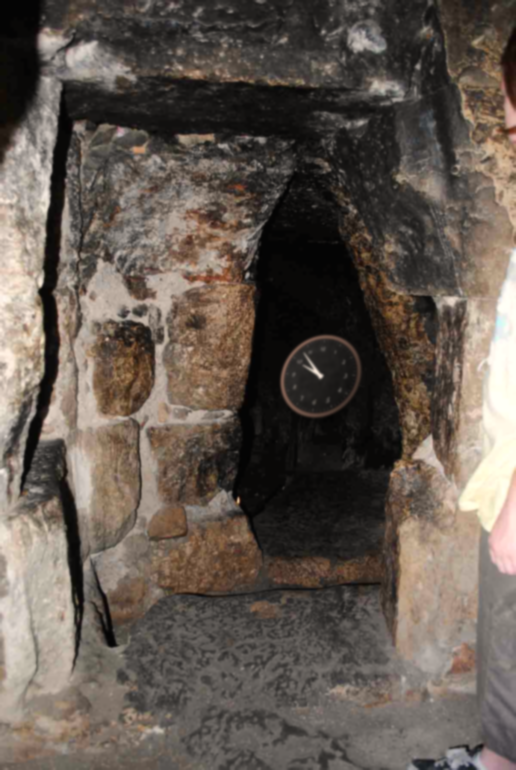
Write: 9 h 53 min
